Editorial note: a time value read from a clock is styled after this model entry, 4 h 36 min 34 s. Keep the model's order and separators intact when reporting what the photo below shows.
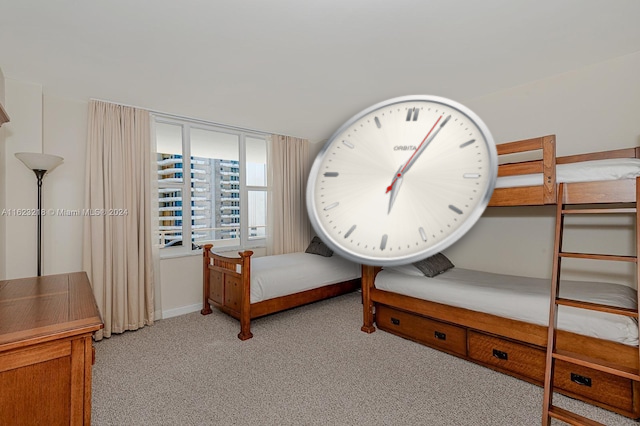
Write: 6 h 05 min 04 s
